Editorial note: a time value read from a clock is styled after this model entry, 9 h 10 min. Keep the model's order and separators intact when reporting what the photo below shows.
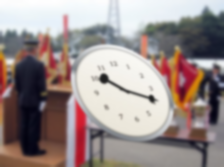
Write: 10 h 19 min
